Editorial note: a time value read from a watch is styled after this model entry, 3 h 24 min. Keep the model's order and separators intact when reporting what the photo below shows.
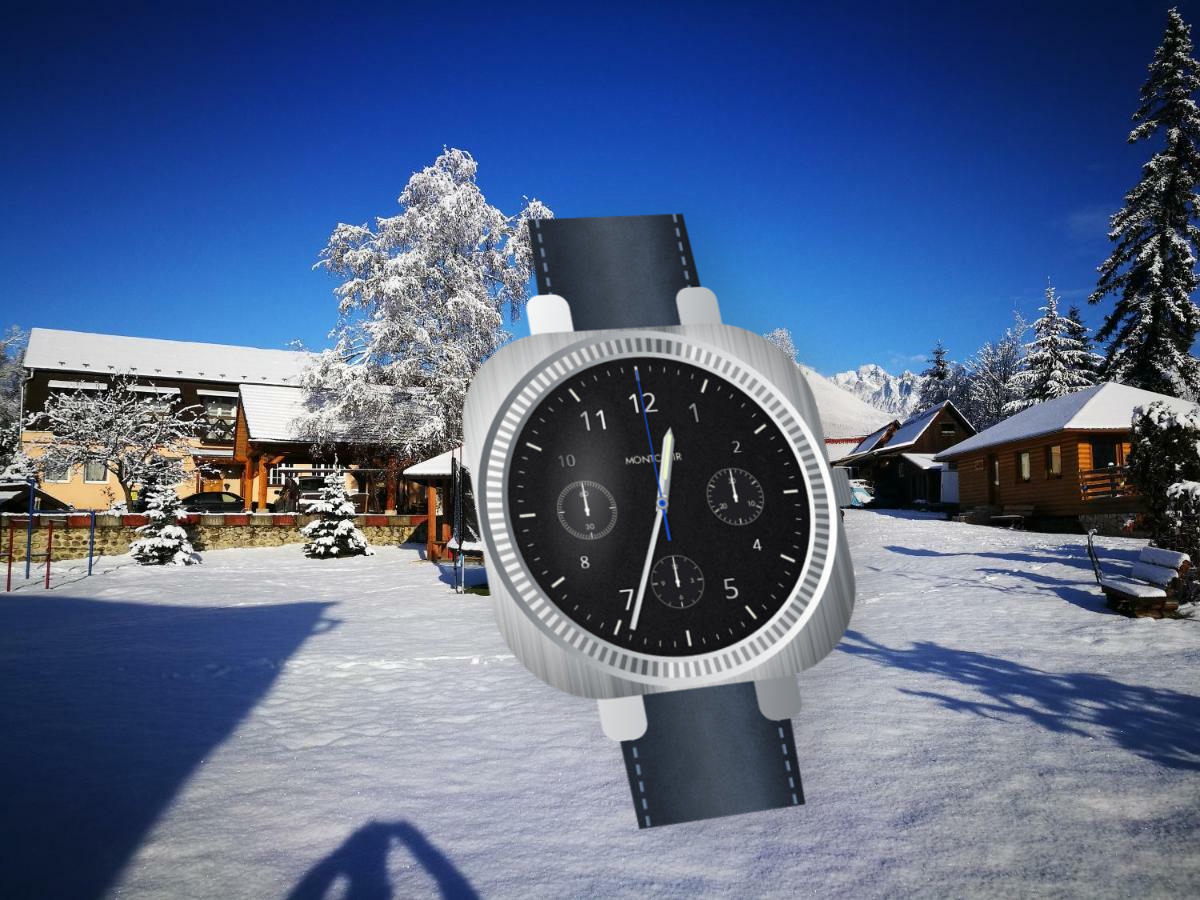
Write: 12 h 34 min
